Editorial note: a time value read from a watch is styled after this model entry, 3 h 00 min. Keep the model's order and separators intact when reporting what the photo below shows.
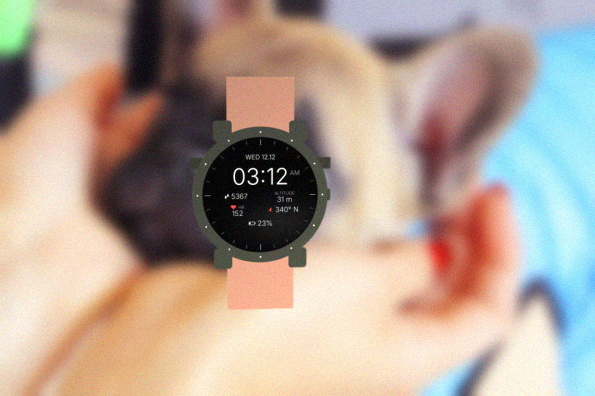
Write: 3 h 12 min
